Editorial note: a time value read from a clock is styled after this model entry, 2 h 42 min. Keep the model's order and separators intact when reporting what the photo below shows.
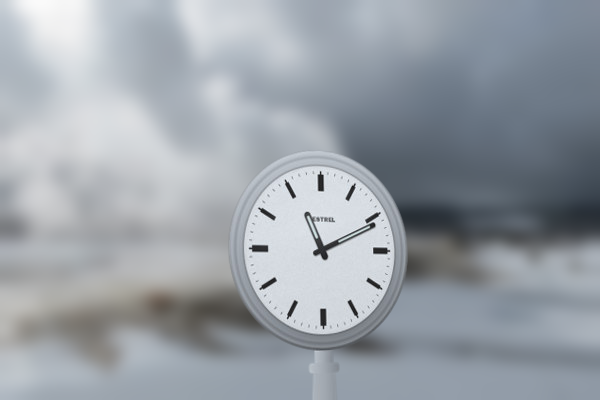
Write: 11 h 11 min
